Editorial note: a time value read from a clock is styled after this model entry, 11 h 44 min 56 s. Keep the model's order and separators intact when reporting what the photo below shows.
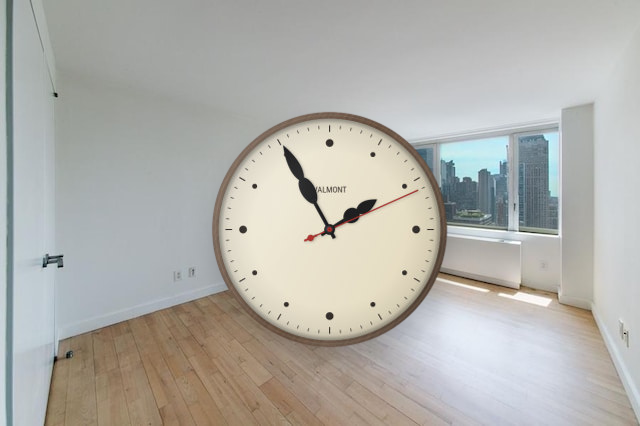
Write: 1 h 55 min 11 s
